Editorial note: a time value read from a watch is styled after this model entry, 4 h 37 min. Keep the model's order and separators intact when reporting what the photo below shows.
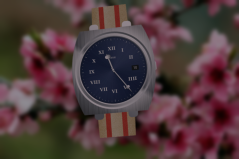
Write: 11 h 24 min
